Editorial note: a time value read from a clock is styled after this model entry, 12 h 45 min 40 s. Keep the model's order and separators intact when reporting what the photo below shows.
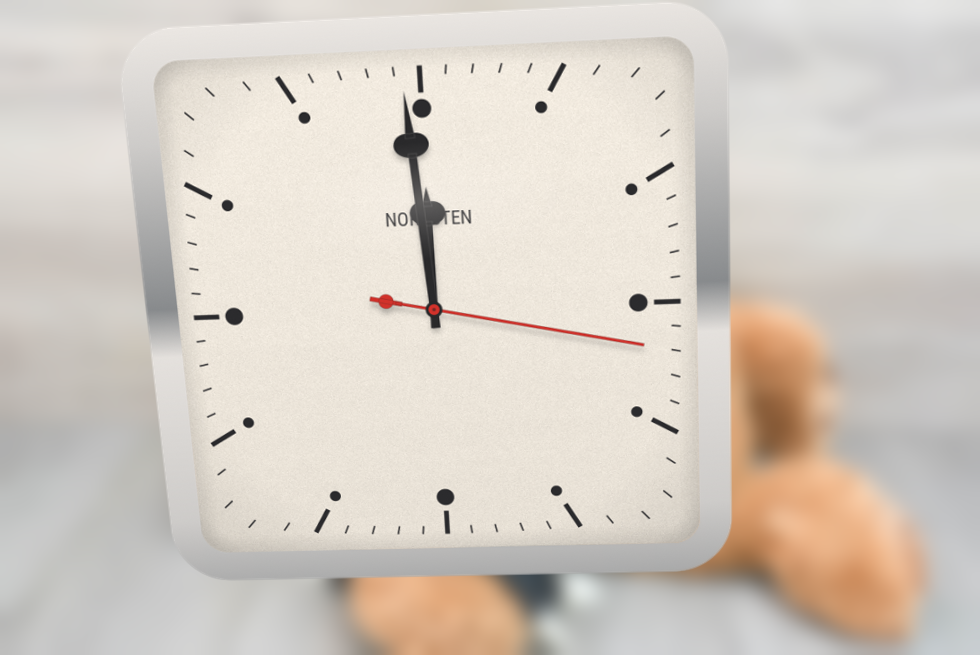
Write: 11 h 59 min 17 s
